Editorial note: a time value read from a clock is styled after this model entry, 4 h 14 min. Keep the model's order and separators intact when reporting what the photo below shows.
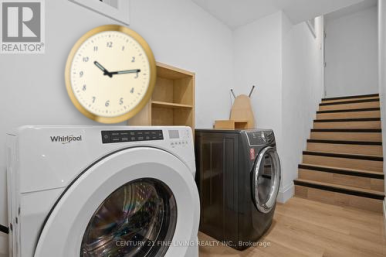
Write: 10 h 14 min
